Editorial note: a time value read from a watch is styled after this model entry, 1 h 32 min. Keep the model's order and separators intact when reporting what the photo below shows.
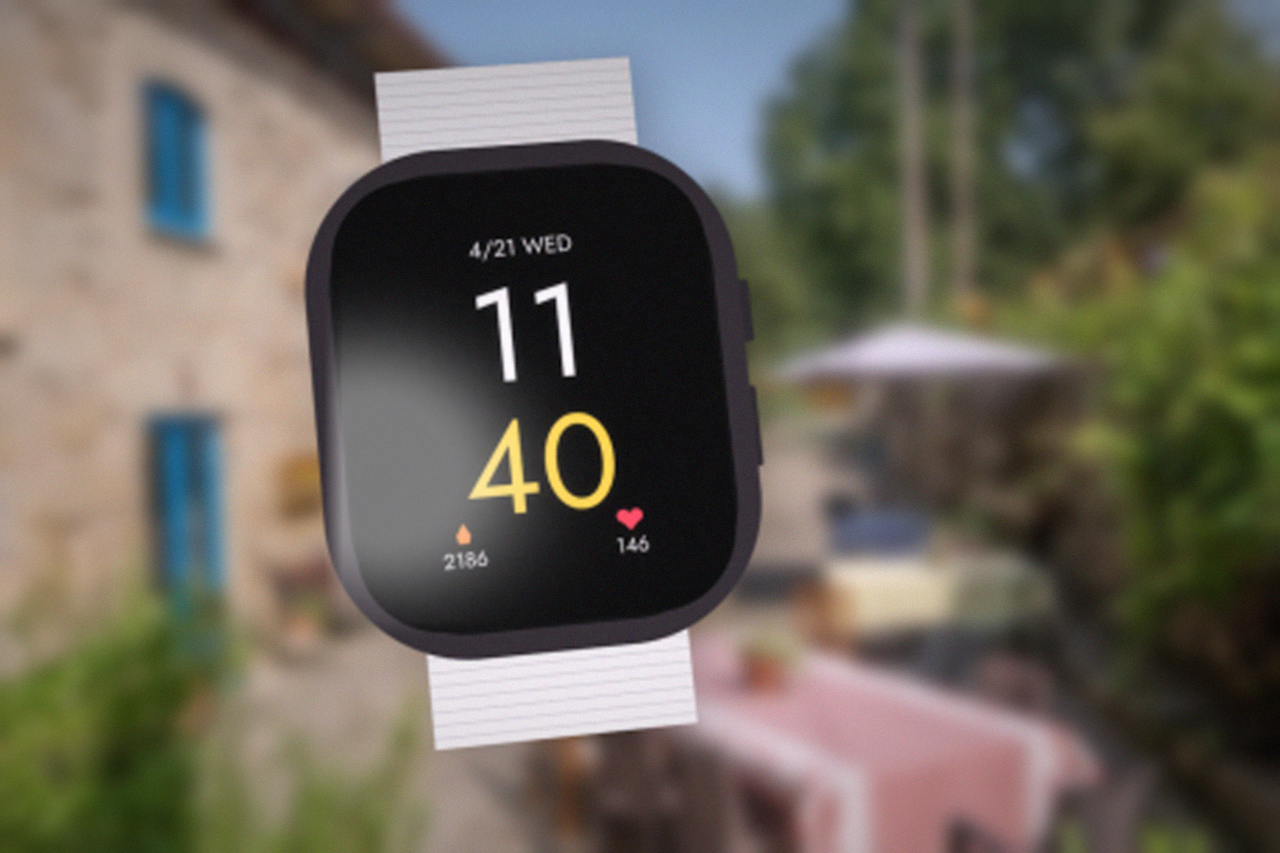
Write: 11 h 40 min
